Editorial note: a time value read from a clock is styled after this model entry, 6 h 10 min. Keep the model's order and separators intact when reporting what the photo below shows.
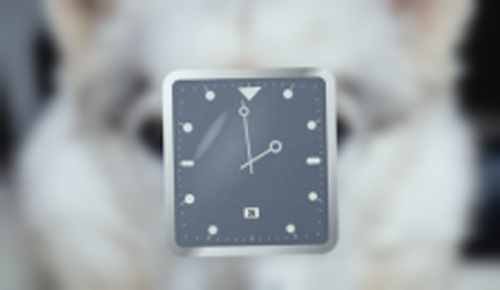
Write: 1 h 59 min
